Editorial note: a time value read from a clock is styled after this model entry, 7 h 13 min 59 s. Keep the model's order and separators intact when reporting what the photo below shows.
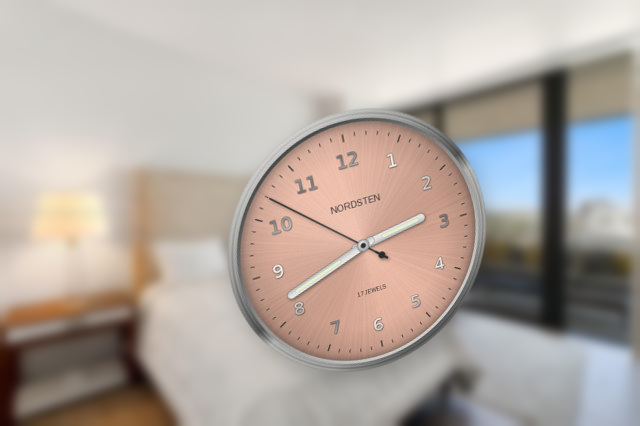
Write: 2 h 41 min 52 s
